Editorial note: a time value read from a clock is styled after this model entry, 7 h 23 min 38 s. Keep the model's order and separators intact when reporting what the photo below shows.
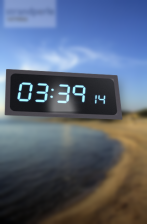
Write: 3 h 39 min 14 s
